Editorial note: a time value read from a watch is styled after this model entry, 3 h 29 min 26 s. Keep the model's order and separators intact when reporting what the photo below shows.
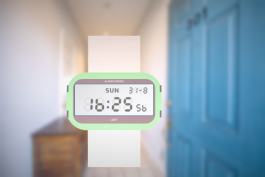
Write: 16 h 25 min 56 s
